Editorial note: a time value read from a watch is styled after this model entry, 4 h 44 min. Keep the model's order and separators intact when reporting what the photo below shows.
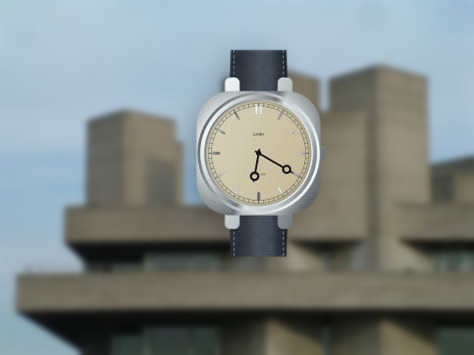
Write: 6 h 20 min
